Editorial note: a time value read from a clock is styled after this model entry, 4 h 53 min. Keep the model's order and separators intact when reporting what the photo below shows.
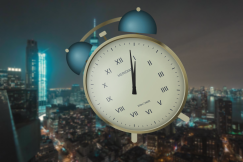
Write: 1 h 04 min
